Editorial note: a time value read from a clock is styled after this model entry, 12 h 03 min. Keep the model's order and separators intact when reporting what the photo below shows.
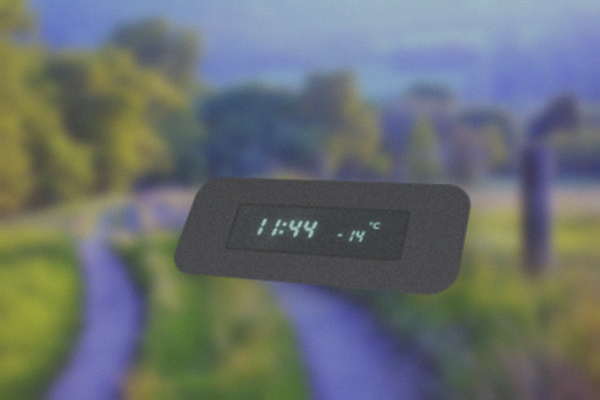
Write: 11 h 44 min
